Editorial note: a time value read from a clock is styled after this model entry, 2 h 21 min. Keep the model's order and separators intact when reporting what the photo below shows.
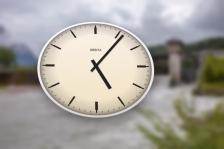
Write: 5 h 06 min
